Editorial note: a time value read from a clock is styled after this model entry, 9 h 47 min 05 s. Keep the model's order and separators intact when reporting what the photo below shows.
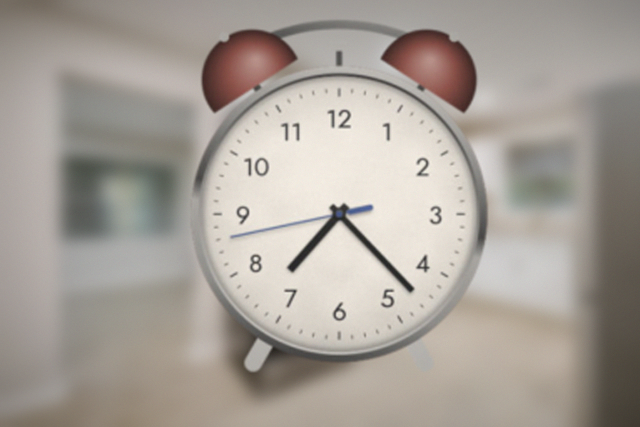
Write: 7 h 22 min 43 s
